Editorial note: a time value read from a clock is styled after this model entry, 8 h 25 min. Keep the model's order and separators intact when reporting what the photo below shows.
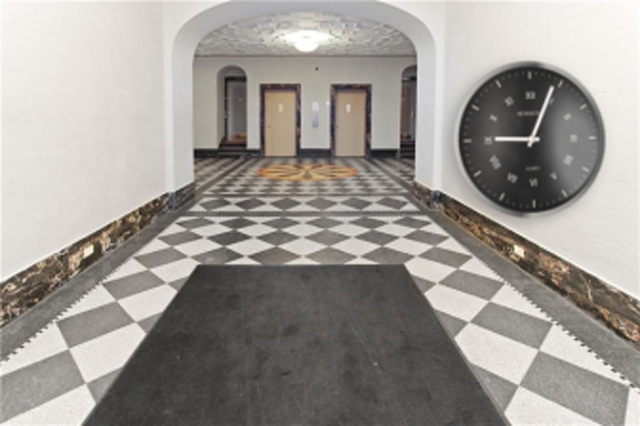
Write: 9 h 04 min
